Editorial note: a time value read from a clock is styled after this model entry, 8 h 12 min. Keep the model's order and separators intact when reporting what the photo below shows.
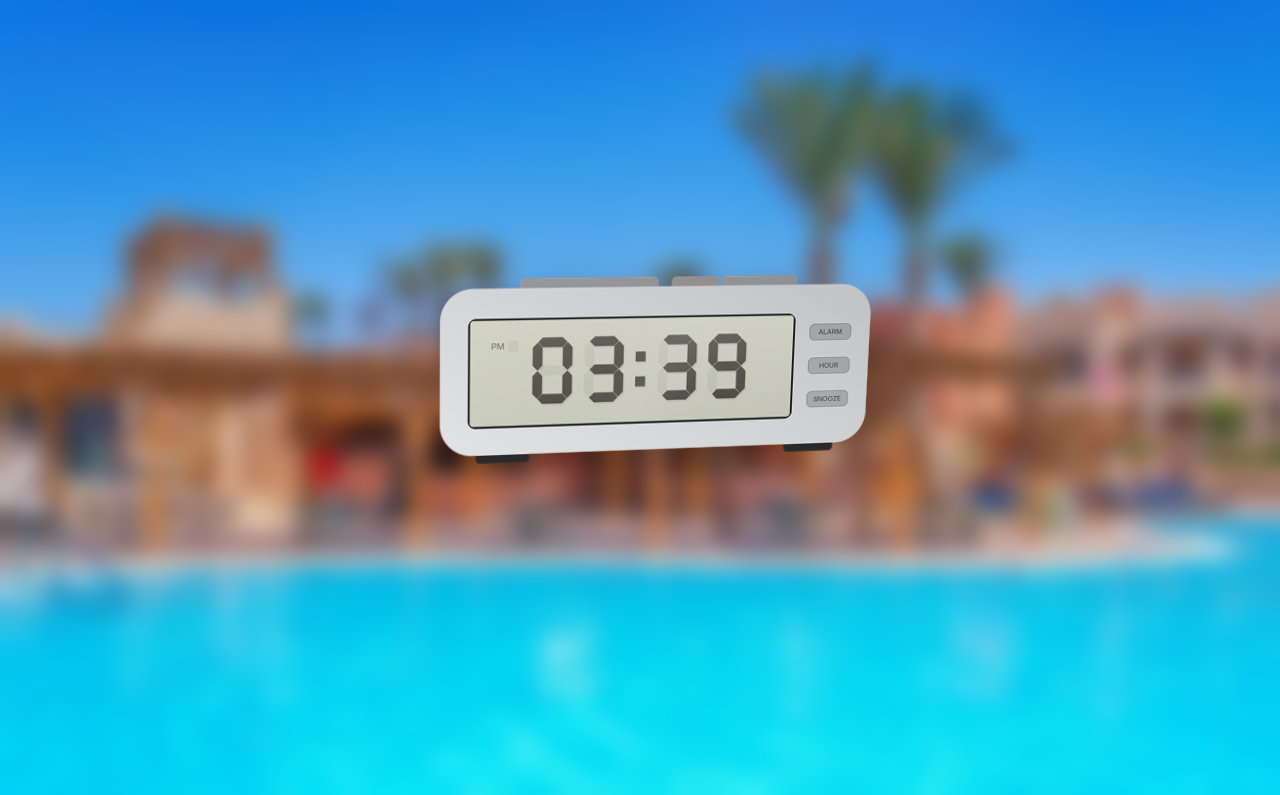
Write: 3 h 39 min
